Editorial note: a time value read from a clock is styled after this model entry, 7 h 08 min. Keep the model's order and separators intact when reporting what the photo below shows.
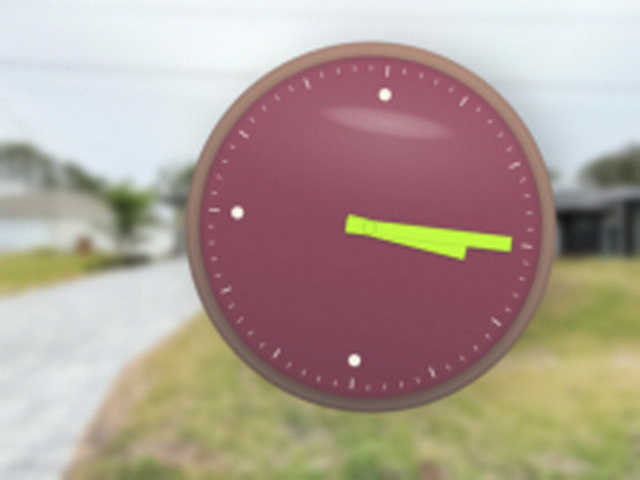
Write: 3 h 15 min
